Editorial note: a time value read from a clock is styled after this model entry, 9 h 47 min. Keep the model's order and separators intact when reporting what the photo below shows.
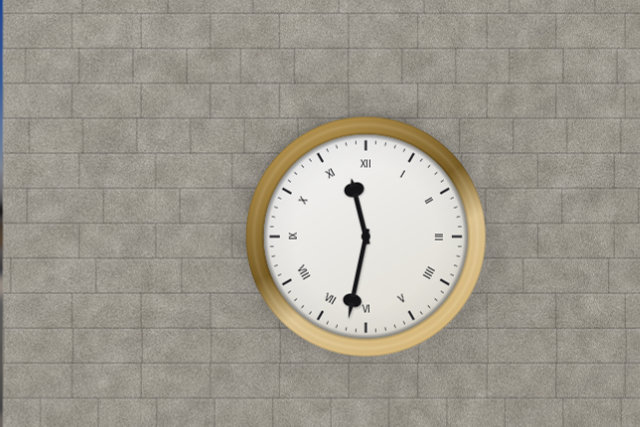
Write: 11 h 32 min
